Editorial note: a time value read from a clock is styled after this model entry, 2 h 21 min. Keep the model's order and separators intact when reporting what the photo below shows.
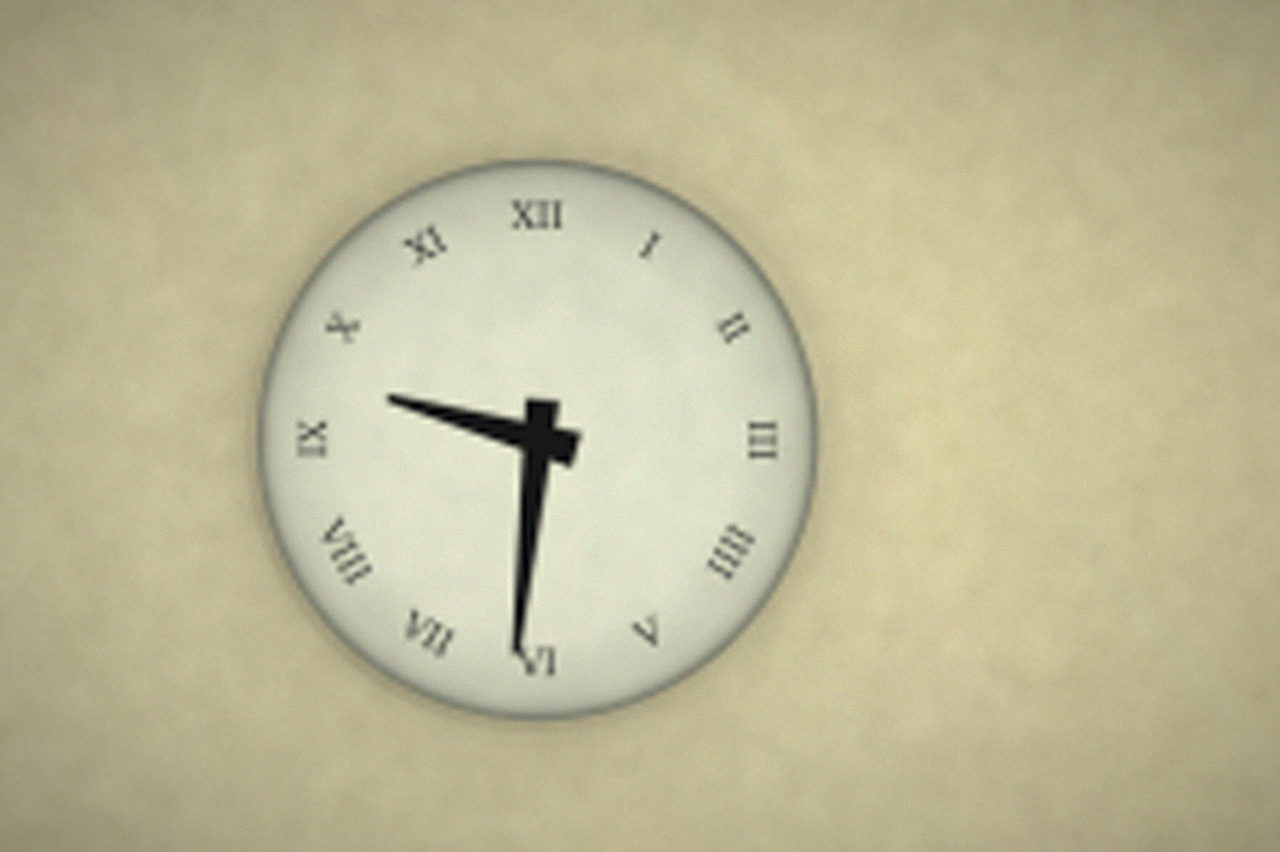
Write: 9 h 31 min
